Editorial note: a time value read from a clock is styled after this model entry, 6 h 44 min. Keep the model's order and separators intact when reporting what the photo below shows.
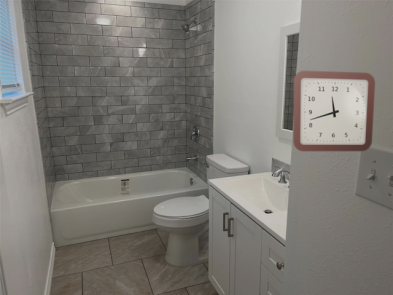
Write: 11 h 42 min
